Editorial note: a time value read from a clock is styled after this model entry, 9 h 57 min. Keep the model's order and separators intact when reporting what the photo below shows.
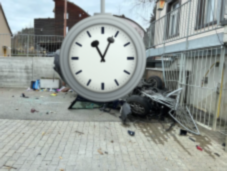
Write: 11 h 04 min
